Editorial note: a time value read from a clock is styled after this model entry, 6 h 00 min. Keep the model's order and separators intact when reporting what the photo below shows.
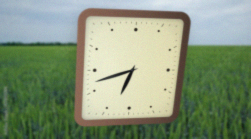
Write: 6 h 42 min
